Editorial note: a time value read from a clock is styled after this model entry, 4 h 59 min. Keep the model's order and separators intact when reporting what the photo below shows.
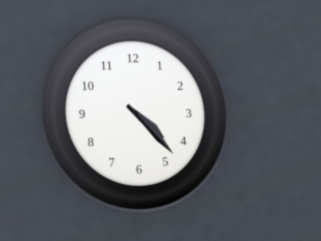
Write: 4 h 23 min
